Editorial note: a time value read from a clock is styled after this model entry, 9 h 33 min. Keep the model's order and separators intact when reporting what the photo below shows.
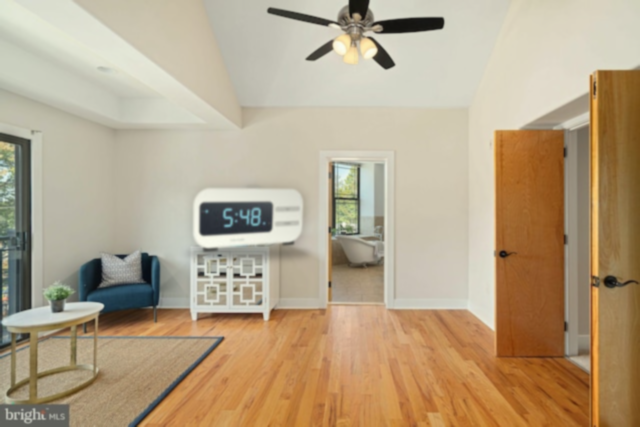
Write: 5 h 48 min
